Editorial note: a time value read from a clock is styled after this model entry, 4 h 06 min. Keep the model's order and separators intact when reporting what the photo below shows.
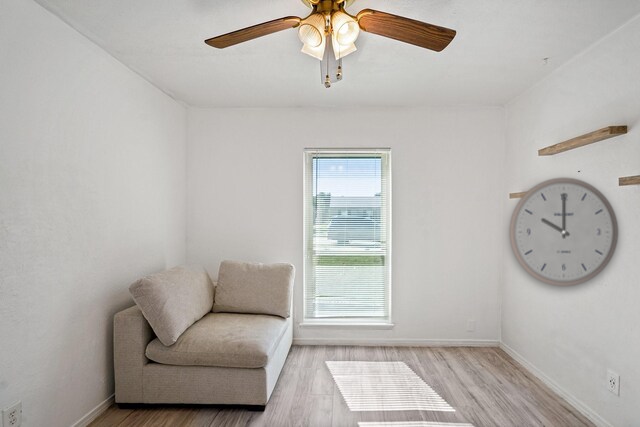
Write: 10 h 00 min
